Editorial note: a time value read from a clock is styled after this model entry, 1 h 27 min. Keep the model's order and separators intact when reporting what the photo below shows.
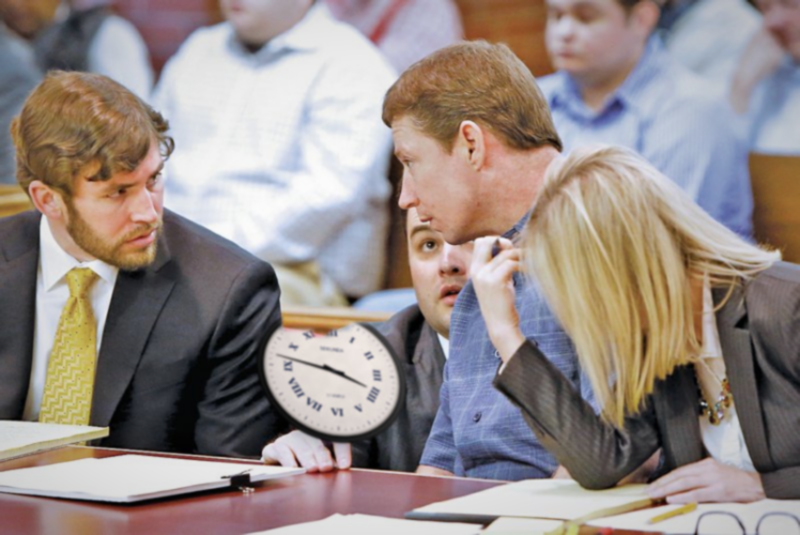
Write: 3 h 47 min
